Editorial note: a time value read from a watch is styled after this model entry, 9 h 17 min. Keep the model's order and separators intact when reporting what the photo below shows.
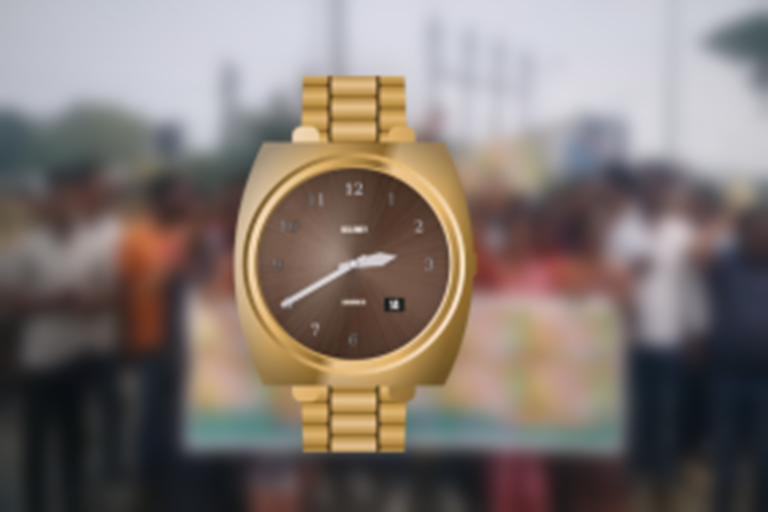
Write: 2 h 40 min
